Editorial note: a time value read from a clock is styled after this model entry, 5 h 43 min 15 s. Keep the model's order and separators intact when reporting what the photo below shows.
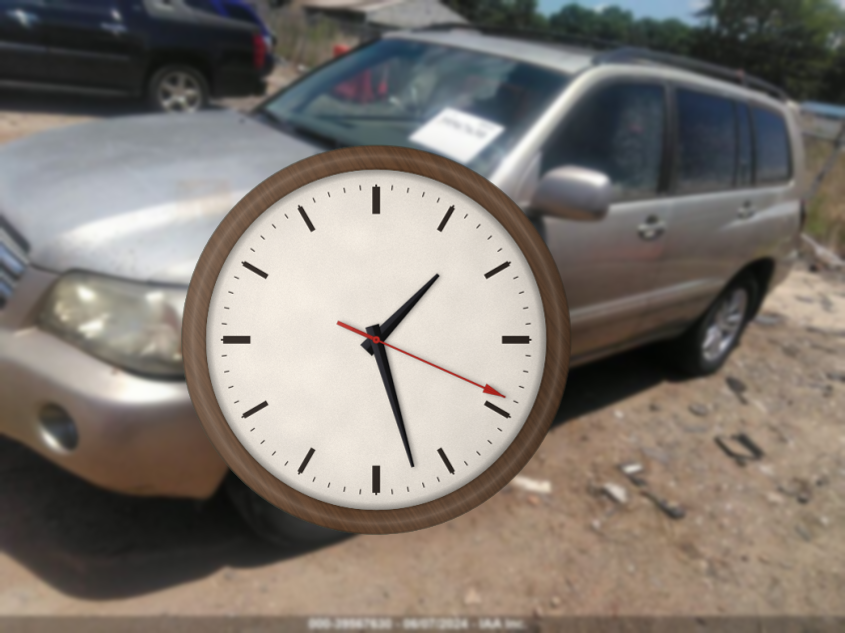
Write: 1 h 27 min 19 s
